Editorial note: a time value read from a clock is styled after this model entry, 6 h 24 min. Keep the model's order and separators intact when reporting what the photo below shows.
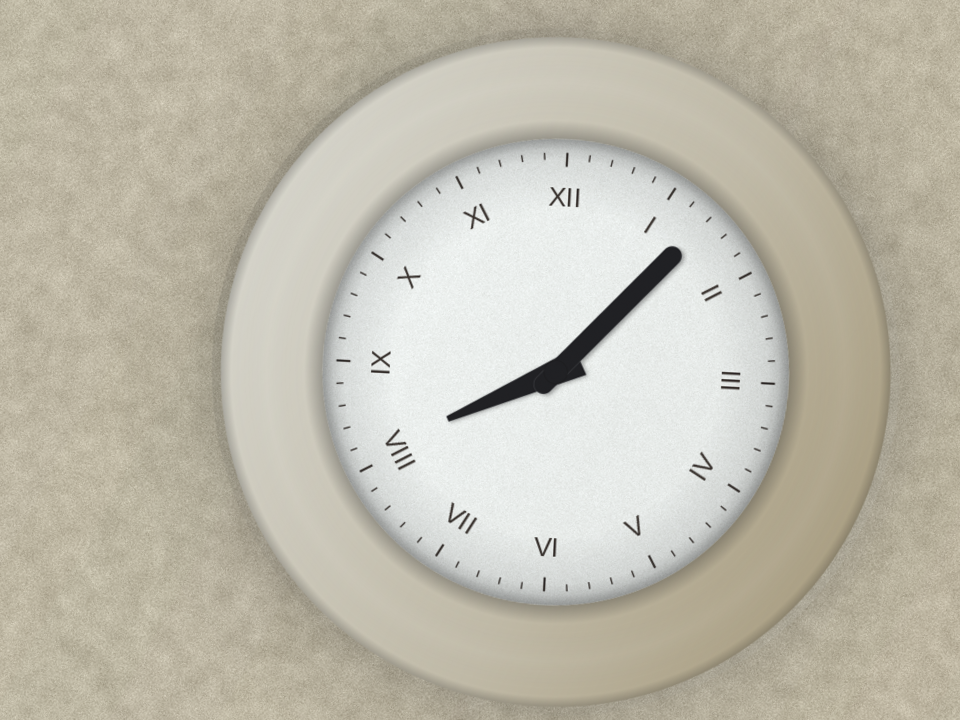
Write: 8 h 07 min
